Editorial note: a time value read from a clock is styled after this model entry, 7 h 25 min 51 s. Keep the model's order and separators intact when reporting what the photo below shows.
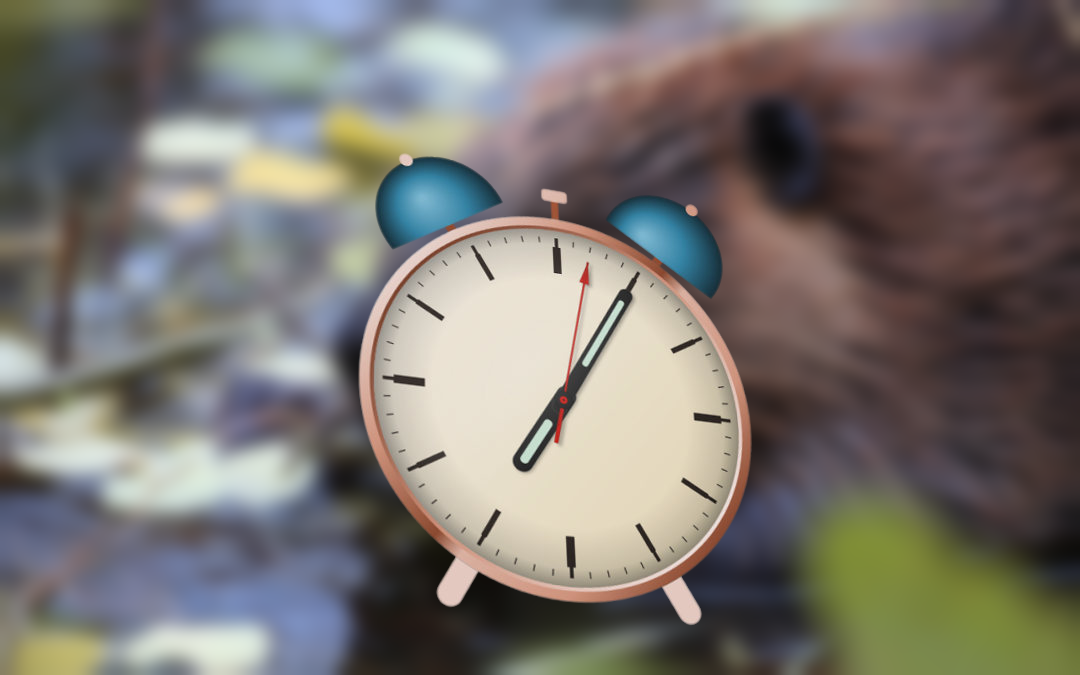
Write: 7 h 05 min 02 s
